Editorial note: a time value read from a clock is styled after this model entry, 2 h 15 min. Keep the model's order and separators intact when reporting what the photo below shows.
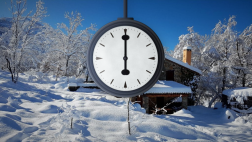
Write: 6 h 00 min
